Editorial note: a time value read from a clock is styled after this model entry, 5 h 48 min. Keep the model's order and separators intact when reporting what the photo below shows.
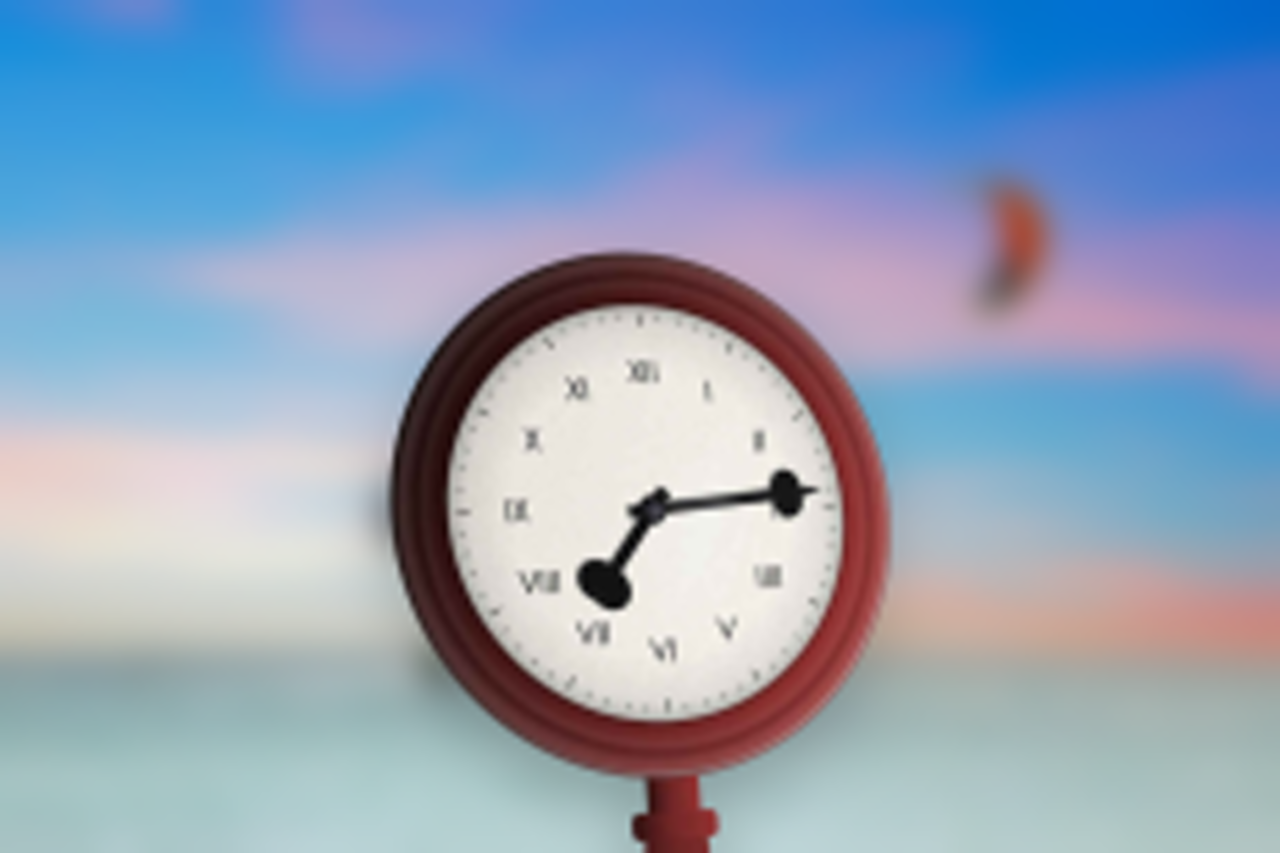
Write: 7 h 14 min
